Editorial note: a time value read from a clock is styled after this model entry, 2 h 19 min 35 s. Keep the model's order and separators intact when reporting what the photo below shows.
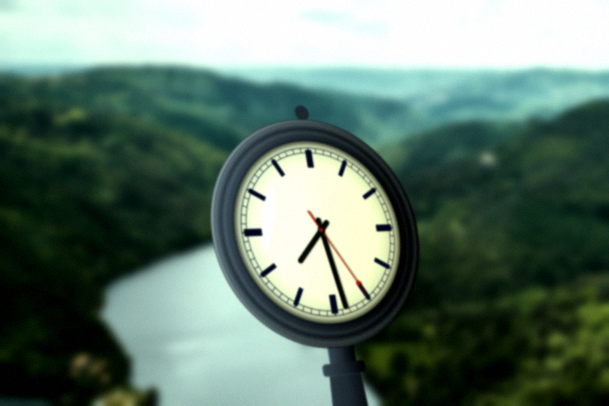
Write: 7 h 28 min 25 s
